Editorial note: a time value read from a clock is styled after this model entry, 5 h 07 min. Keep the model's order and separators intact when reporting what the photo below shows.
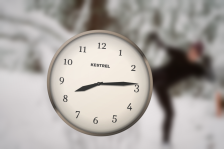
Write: 8 h 14 min
